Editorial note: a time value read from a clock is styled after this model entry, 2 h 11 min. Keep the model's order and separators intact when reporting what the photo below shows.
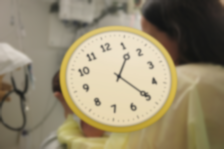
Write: 1 h 25 min
